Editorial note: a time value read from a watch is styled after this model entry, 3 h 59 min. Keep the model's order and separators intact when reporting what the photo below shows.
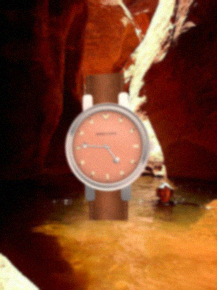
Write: 4 h 46 min
